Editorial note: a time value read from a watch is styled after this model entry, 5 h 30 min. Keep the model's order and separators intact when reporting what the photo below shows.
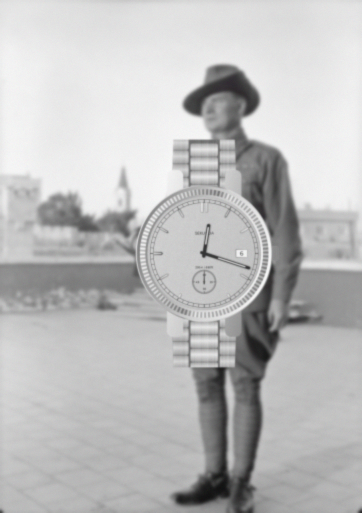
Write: 12 h 18 min
